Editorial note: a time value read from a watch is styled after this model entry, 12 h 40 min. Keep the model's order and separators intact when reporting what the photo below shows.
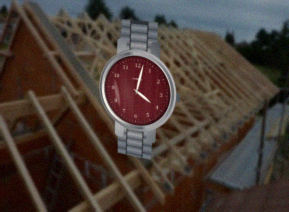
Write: 4 h 02 min
